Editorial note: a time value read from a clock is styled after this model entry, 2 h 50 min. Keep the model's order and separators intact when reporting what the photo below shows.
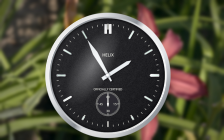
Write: 1 h 55 min
